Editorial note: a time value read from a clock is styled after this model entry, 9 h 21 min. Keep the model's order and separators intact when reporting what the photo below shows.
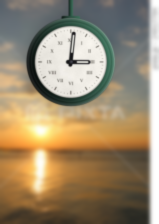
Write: 3 h 01 min
